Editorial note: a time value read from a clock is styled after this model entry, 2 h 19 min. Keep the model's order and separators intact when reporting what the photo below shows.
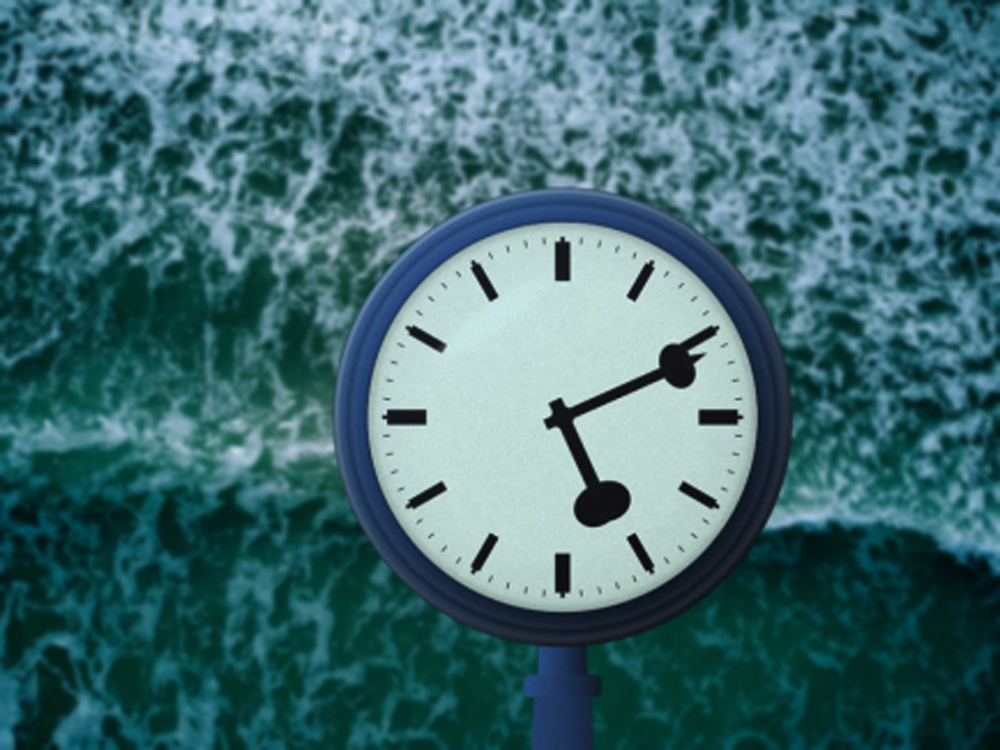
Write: 5 h 11 min
